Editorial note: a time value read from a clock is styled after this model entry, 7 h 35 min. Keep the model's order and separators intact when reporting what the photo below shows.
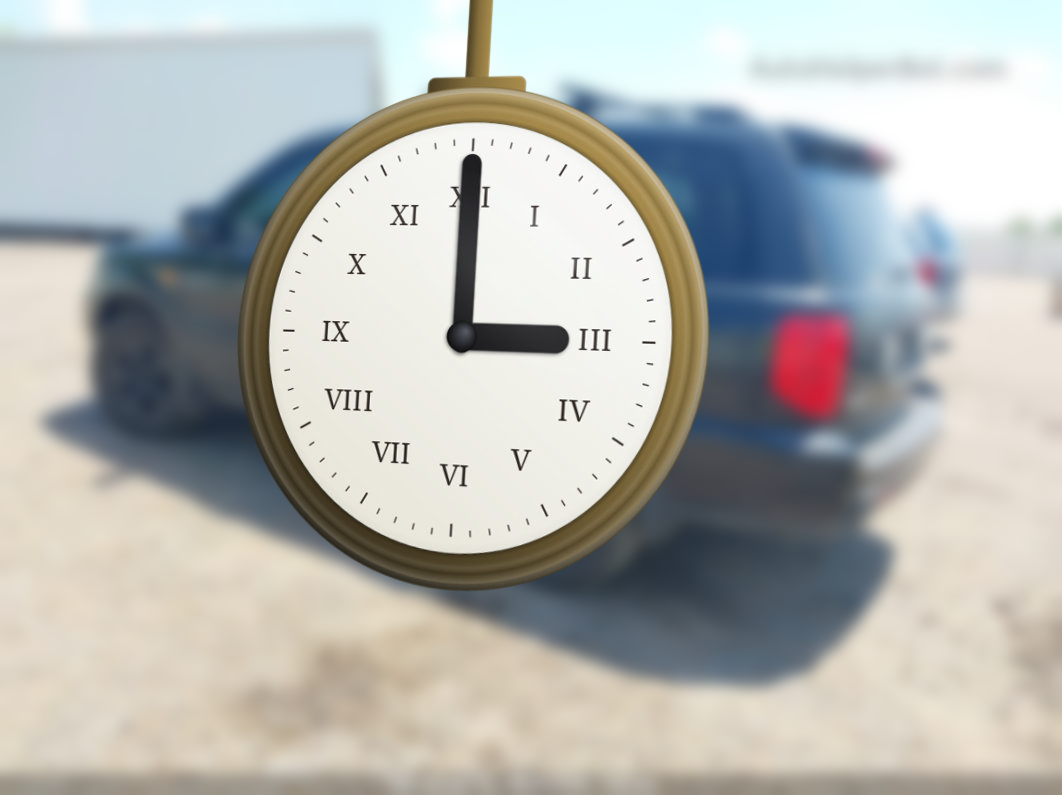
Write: 3 h 00 min
